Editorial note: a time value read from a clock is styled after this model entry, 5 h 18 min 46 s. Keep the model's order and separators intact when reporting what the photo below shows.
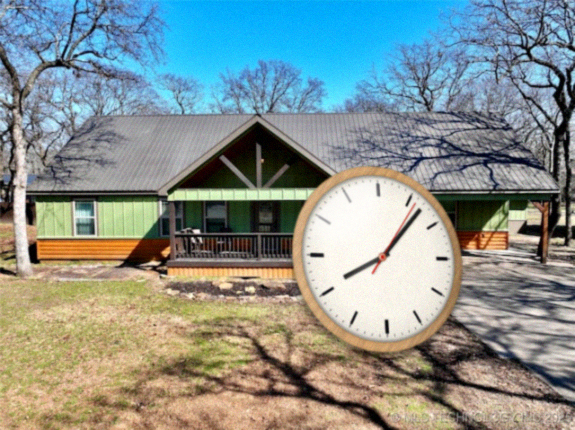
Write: 8 h 07 min 06 s
